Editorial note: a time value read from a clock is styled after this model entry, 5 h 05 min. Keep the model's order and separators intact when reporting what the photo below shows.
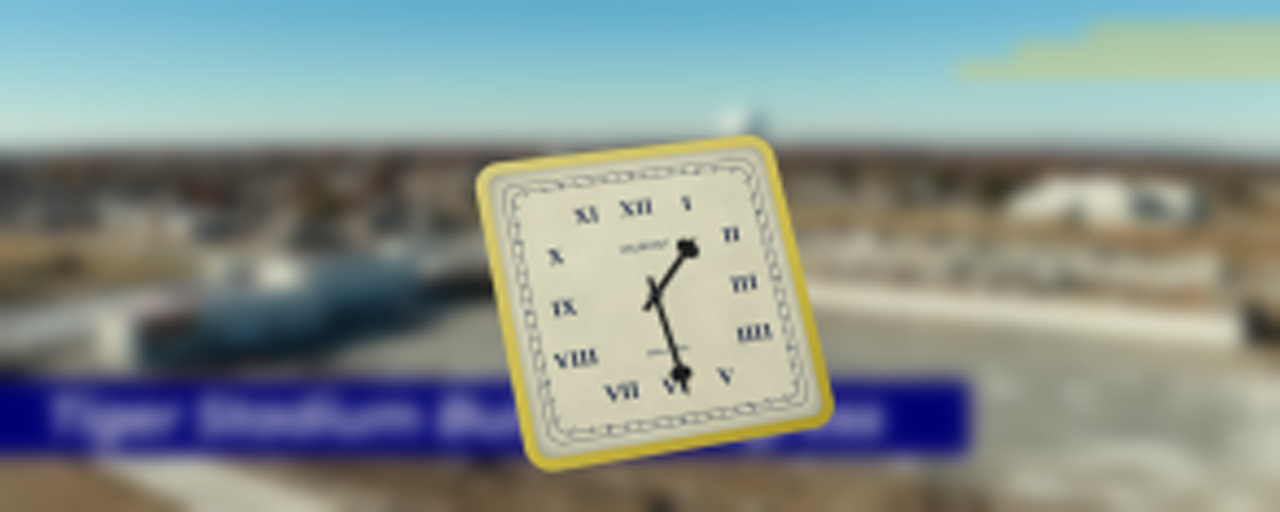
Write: 1 h 29 min
